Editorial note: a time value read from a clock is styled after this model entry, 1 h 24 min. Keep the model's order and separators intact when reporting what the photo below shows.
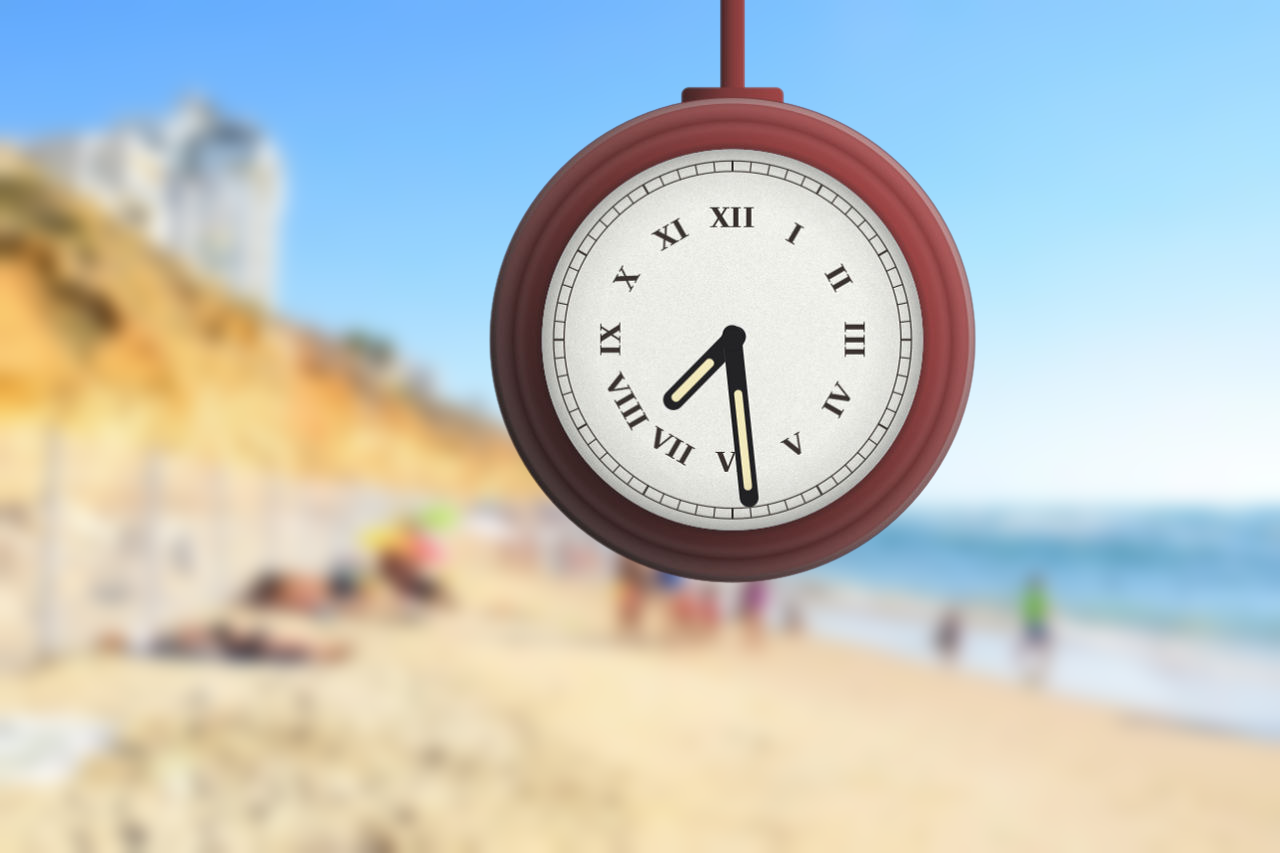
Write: 7 h 29 min
